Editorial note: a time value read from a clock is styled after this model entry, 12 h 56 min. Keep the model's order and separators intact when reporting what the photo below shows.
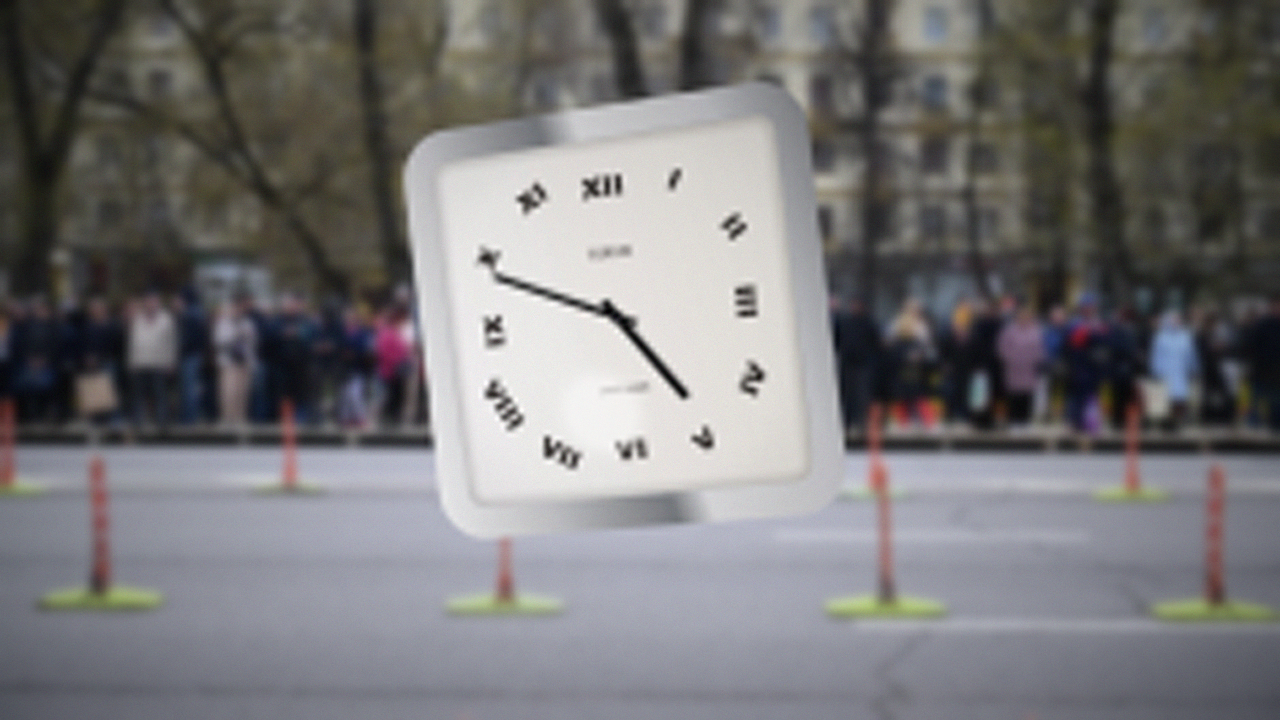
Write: 4 h 49 min
